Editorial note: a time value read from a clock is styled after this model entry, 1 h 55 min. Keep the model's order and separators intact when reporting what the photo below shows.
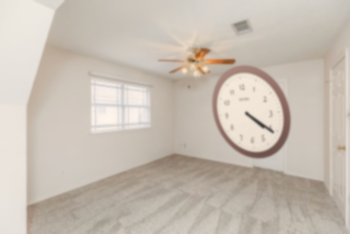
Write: 4 h 21 min
